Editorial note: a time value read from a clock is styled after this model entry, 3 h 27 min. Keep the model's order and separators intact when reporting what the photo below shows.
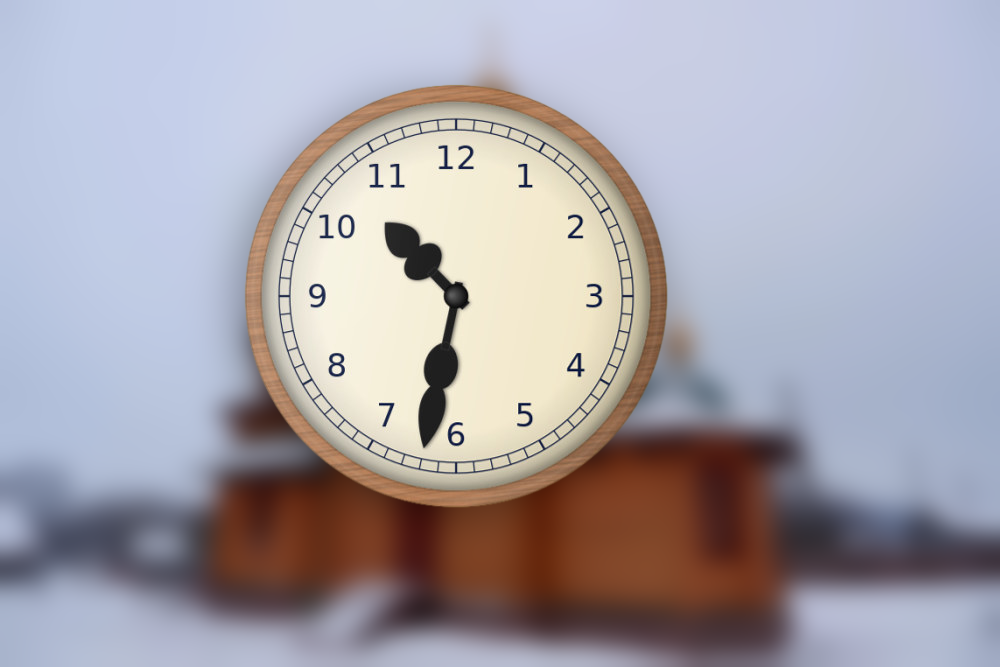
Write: 10 h 32 min
